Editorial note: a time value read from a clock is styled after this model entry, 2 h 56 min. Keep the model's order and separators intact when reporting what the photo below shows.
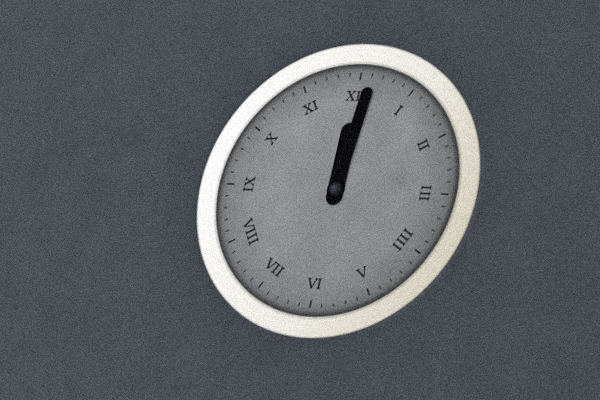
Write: 12 h 01 min
